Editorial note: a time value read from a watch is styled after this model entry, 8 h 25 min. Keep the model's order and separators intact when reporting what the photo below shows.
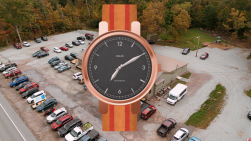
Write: 7 h 10 min
